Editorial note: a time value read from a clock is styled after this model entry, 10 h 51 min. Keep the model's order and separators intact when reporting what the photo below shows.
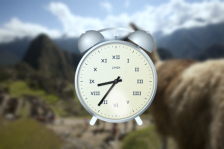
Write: 8 h 36 min
